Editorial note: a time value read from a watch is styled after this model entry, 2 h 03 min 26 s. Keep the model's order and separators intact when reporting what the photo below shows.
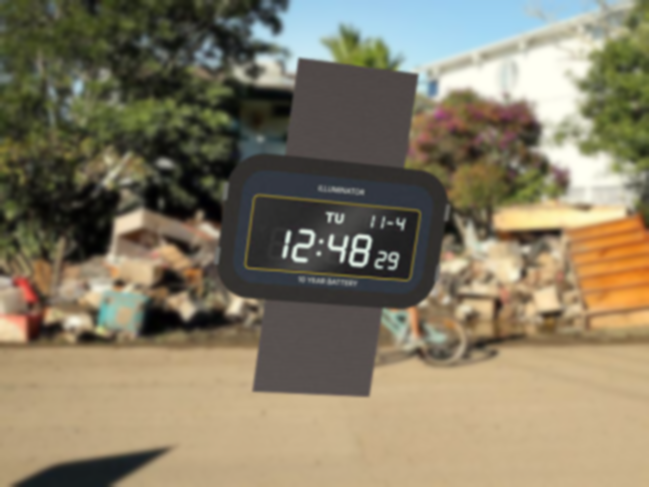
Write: 12 h 48 min 29 s
